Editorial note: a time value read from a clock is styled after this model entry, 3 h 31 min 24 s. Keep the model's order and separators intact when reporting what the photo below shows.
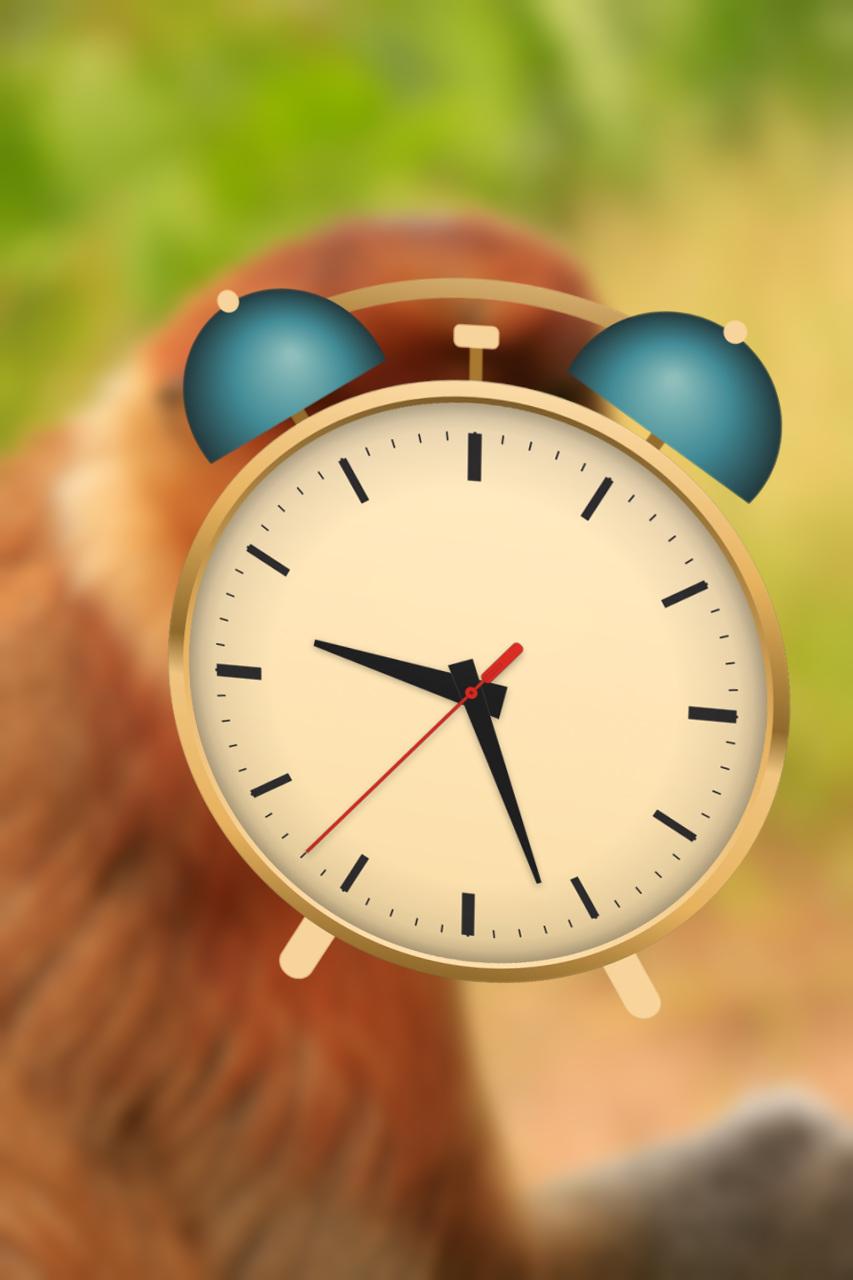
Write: 9 h 26 min 37 s
